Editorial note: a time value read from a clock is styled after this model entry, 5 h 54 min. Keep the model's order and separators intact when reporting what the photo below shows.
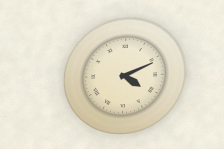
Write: 4 h 11 min
